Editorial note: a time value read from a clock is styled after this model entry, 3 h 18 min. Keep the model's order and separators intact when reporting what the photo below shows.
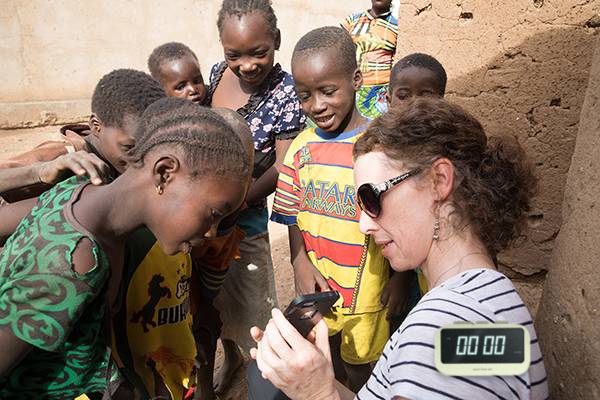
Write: 0 h 00 min
